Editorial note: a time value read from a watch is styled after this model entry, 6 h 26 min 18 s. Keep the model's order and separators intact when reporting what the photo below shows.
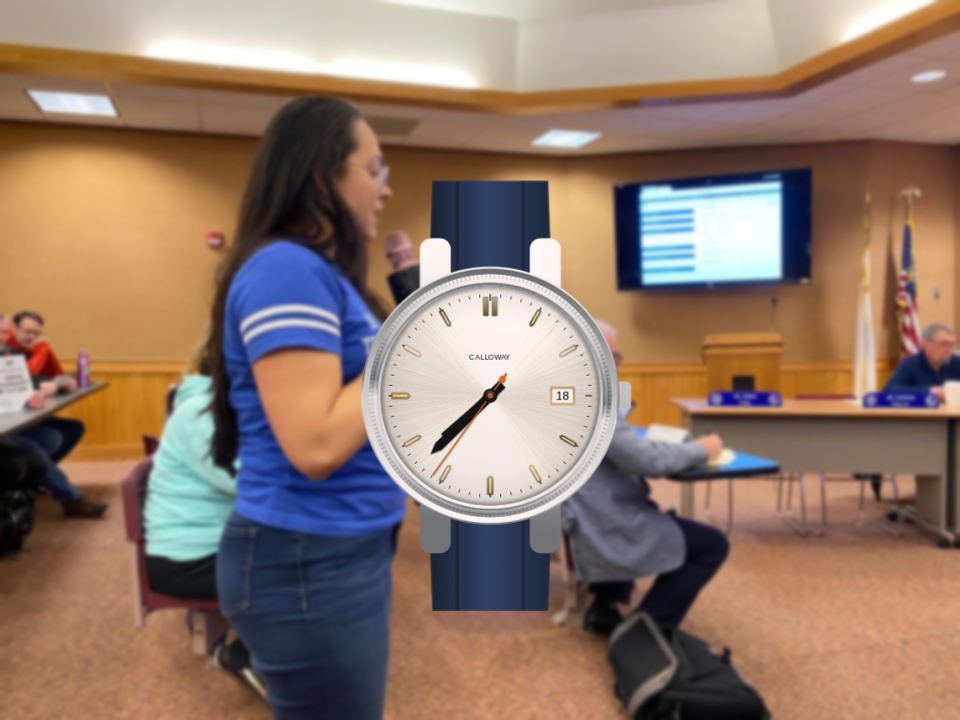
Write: 7 h 37 min 36 s
